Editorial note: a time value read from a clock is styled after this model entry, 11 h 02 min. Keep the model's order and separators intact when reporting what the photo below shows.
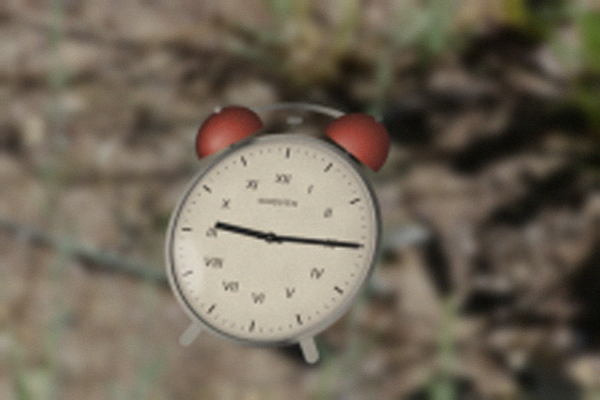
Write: 9 h 15 min
